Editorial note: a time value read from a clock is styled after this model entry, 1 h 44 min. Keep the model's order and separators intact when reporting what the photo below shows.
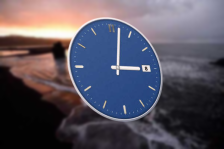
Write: 3 h 02 min
